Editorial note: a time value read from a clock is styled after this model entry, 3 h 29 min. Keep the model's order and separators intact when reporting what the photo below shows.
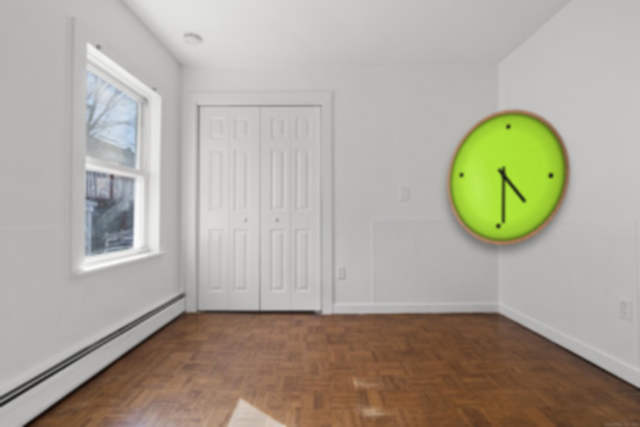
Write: 4 h 29 min
